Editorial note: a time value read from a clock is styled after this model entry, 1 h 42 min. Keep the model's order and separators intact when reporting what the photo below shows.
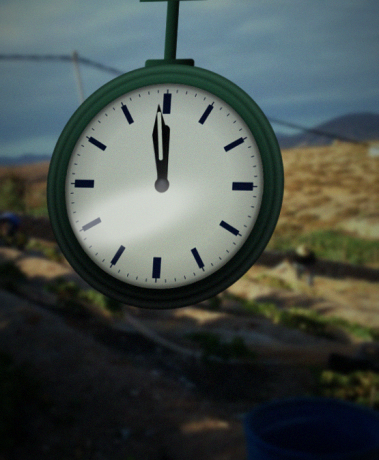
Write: 11 h 59 min
